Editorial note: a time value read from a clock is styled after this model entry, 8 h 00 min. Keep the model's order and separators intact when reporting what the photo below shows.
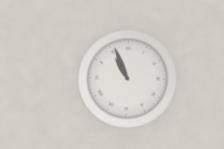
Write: 10 h 56 min
